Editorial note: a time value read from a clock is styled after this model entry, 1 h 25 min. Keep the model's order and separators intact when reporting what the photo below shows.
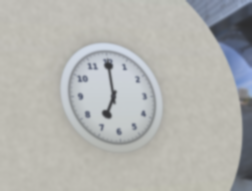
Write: 7 h 00 min
